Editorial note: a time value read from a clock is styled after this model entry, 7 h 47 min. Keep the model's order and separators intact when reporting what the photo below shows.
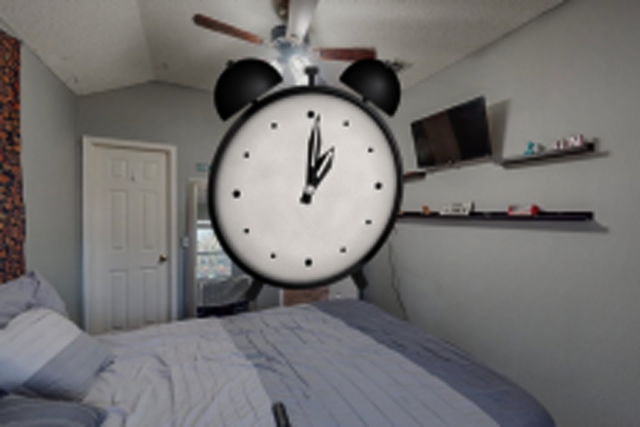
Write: 1 h 01 min
